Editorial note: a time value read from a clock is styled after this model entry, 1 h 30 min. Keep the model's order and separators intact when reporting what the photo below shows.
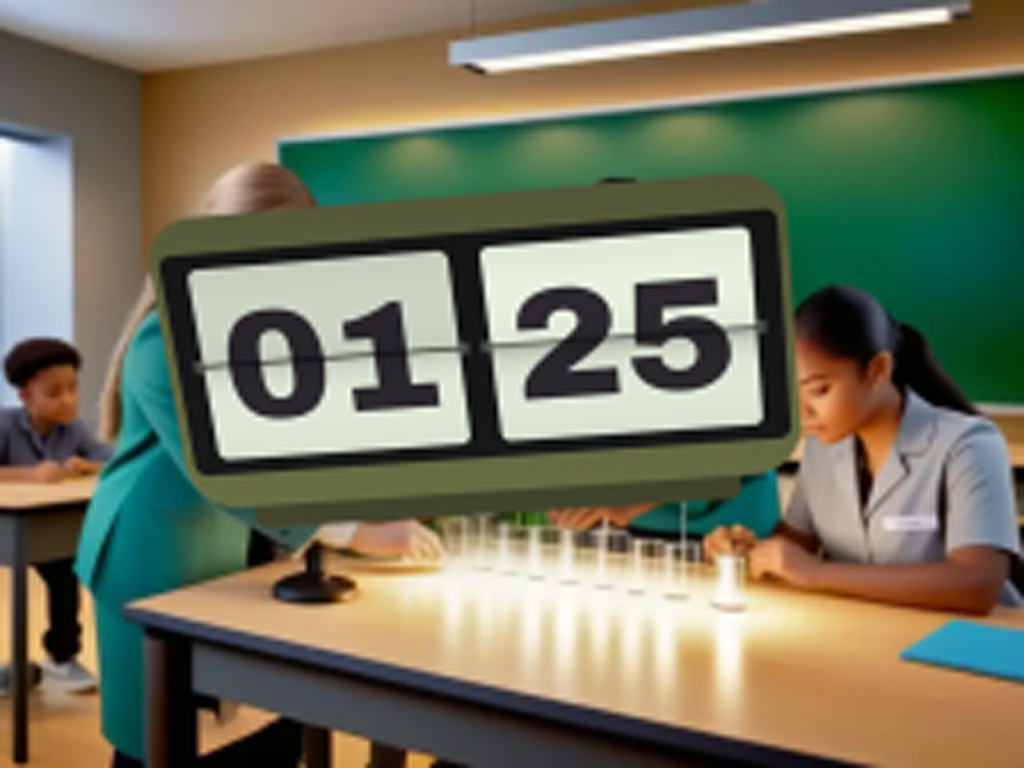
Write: 1 h 25 min
